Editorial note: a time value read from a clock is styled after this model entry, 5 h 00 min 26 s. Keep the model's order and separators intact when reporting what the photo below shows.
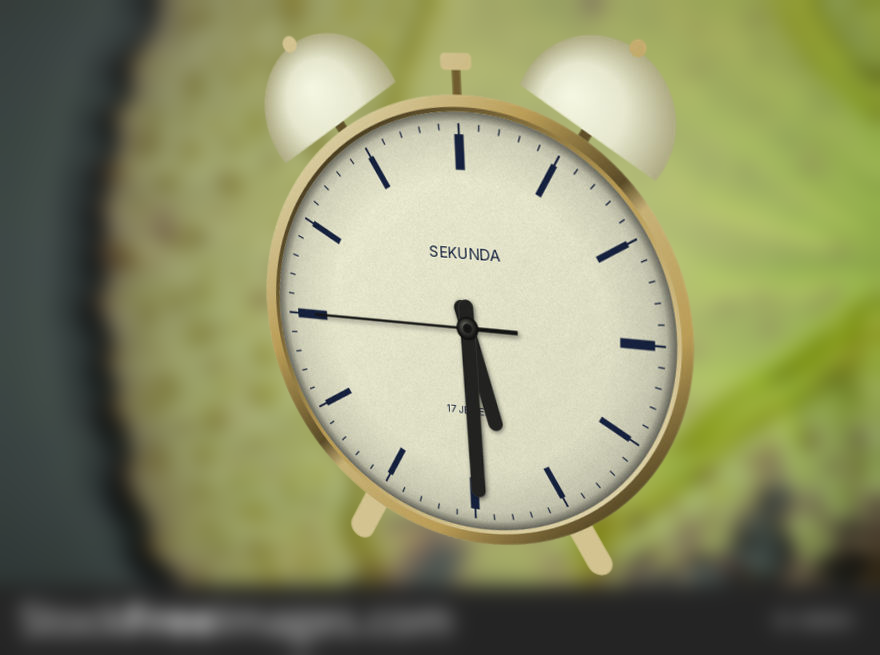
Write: 5 h 29 min 45 s
